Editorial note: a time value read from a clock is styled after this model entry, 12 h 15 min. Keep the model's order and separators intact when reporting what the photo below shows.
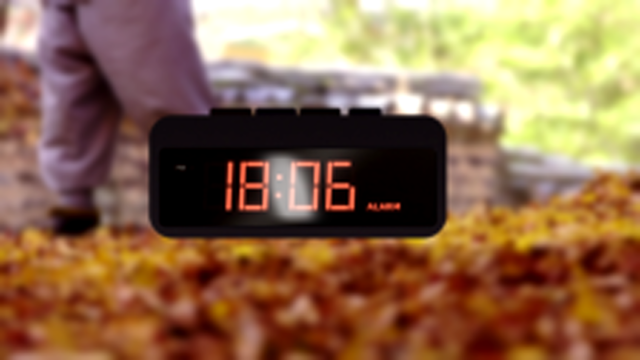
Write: 18 h 06 min
